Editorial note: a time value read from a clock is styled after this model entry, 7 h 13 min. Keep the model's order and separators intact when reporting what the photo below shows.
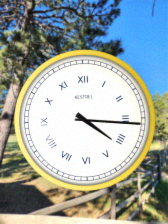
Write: 4 h 16 min
